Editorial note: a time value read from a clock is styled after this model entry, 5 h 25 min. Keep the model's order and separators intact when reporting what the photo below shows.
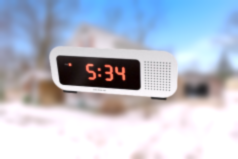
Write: 5 h 34 min
